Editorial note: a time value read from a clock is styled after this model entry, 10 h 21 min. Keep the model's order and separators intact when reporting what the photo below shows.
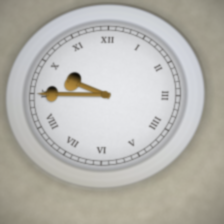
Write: 9 h 45 min
